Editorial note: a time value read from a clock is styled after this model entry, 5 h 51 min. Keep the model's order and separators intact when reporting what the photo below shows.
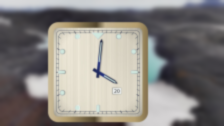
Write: 4 h 01 min
